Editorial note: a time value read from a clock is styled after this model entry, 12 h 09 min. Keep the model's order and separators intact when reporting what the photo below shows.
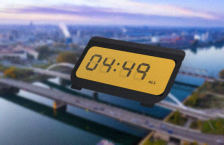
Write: 4 h 49 min
